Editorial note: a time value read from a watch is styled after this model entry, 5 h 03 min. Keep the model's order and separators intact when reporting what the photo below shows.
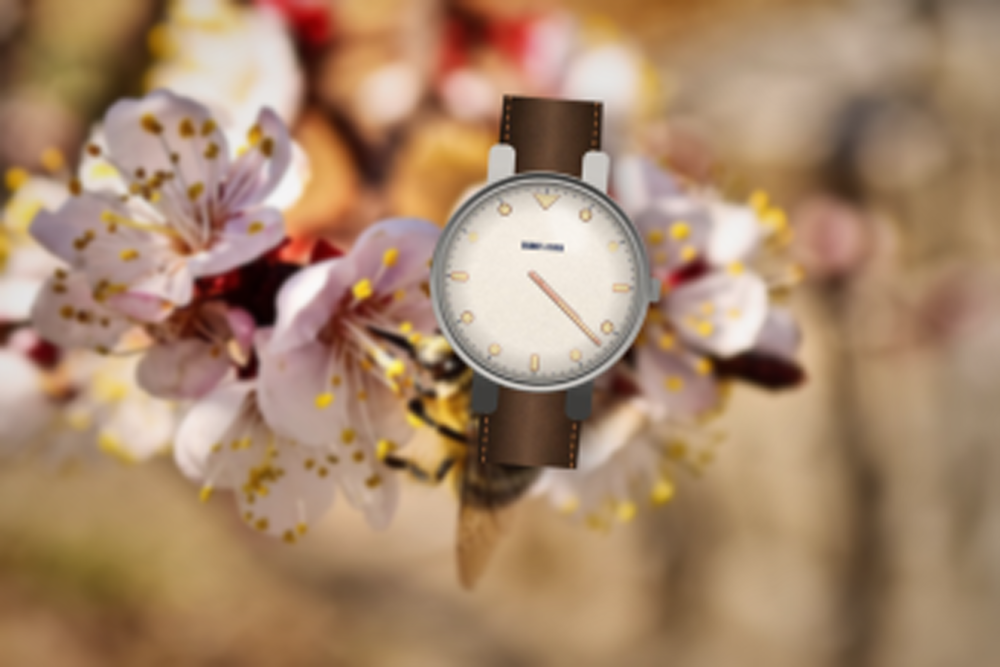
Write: 4 h 22 min
